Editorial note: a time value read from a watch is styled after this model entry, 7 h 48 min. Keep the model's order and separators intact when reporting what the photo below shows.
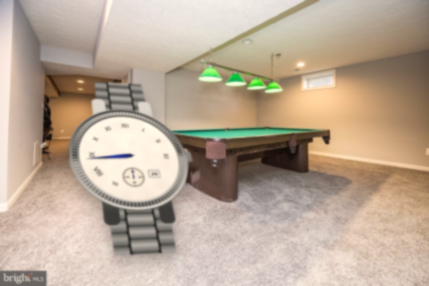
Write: 8 h 44 min
